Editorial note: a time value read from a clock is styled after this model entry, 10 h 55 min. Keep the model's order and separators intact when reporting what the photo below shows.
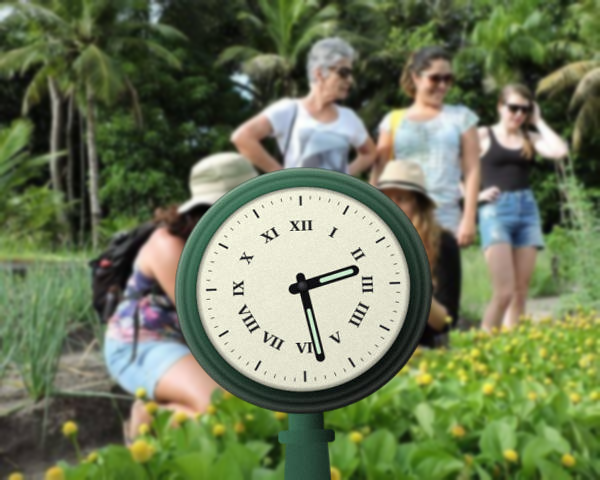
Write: 2 h 28 min
